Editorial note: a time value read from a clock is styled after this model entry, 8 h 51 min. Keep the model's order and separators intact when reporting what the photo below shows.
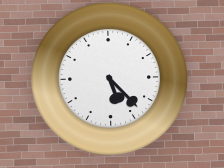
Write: 5 h 23 min
